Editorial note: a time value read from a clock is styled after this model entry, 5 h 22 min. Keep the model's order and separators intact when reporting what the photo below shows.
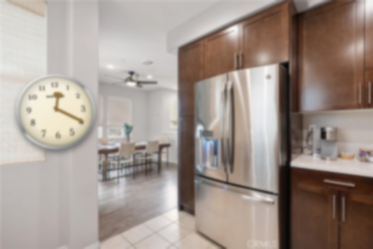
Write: 12 h 20 min
